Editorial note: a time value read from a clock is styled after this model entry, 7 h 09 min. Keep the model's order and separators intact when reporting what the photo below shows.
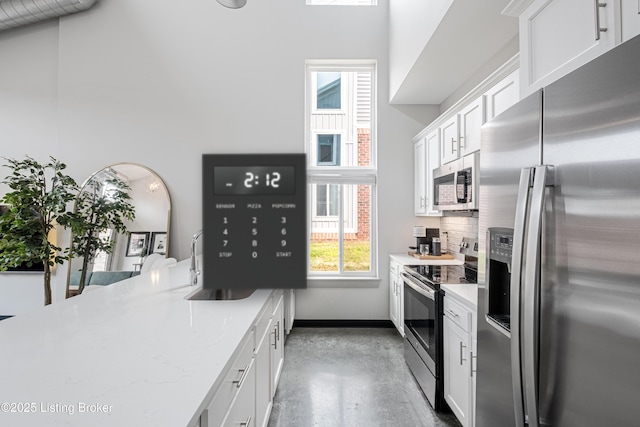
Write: 2 h 12 min
